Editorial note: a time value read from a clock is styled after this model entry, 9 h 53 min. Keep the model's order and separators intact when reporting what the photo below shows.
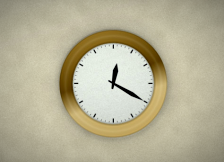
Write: 12 h 20 min
